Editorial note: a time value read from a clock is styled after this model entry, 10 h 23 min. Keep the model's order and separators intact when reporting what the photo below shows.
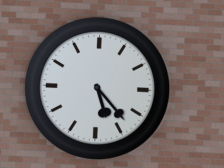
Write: 5 h 23 min
